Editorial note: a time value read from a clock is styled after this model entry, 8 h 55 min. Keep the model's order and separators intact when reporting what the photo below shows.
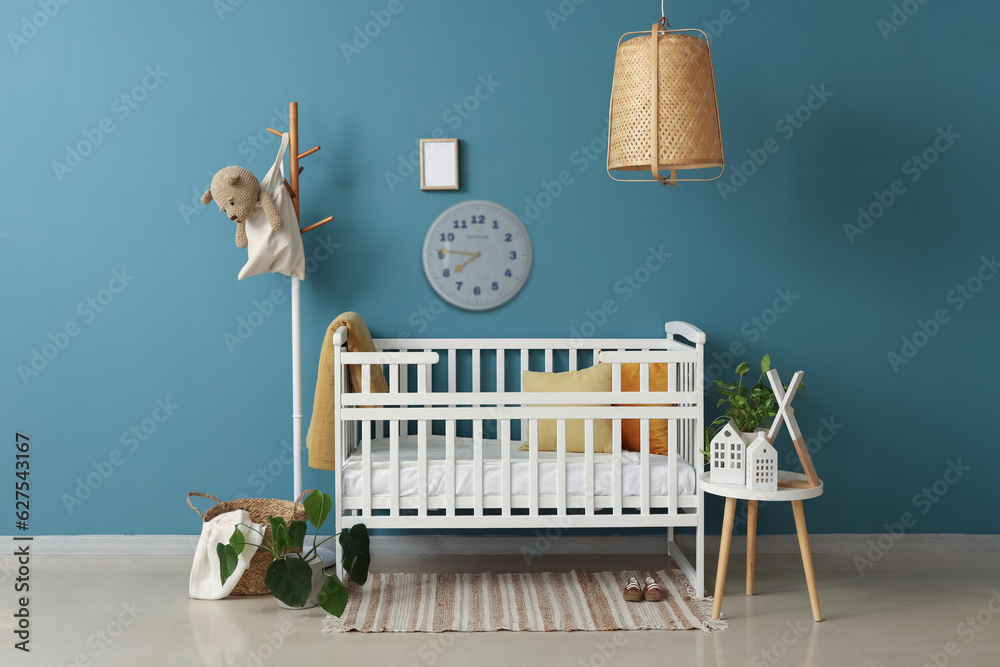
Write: 7 h 46 min
